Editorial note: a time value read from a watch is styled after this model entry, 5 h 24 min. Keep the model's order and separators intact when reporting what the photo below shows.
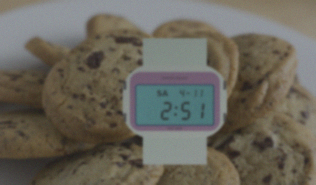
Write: 2 h 51 min
